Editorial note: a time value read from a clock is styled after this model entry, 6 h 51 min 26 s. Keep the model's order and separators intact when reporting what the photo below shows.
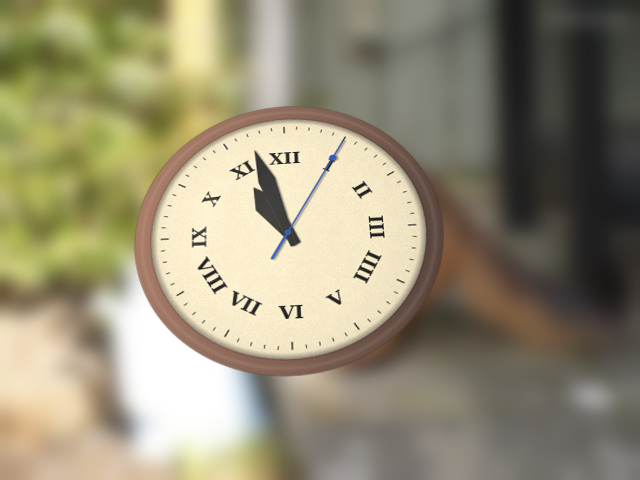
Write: 10 h 57 min 05 s
